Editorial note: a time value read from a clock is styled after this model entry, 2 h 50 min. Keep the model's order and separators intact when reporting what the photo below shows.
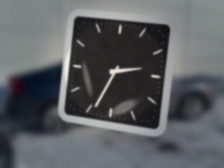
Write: 2 h 34 min
